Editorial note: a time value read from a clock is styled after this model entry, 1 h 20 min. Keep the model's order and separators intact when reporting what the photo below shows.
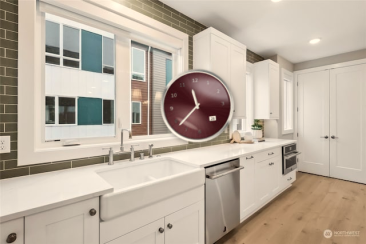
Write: 11 h 38 min
